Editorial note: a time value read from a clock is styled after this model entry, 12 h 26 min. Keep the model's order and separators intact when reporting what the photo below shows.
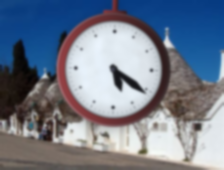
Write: 5 h 21 min
